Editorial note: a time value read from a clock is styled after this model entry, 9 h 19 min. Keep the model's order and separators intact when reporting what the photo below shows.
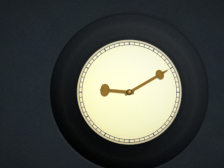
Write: 9 h 10 min
